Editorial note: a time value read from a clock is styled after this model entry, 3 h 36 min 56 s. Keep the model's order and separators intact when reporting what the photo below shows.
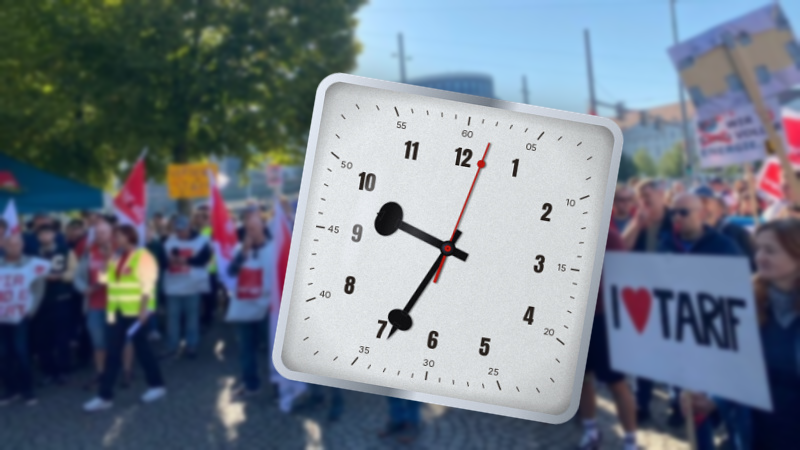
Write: 9 h 34 min 02 s
